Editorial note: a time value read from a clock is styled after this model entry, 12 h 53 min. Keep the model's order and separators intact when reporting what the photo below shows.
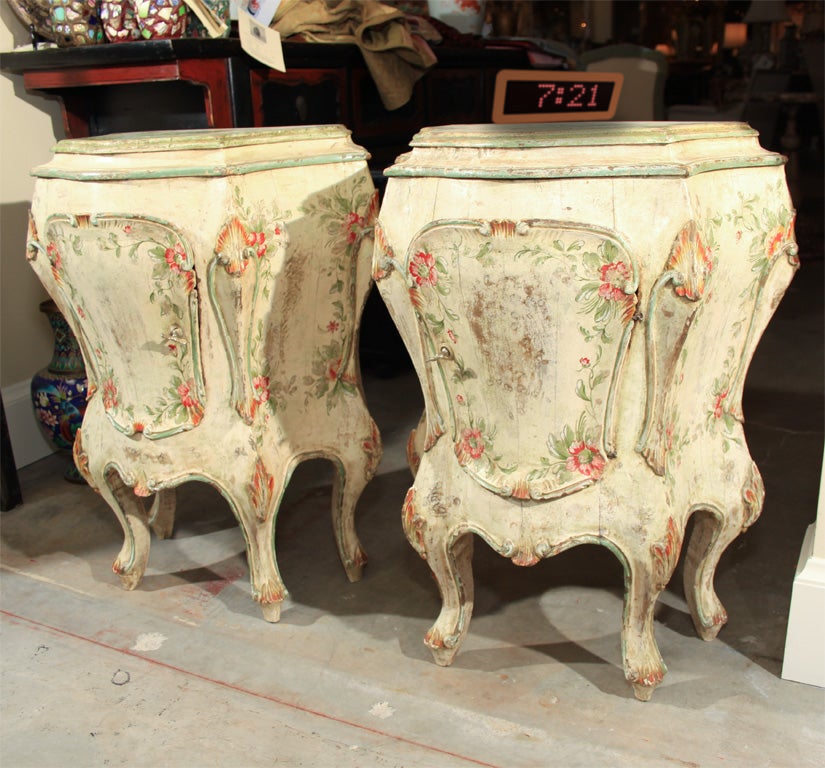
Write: 7 h 21 min
